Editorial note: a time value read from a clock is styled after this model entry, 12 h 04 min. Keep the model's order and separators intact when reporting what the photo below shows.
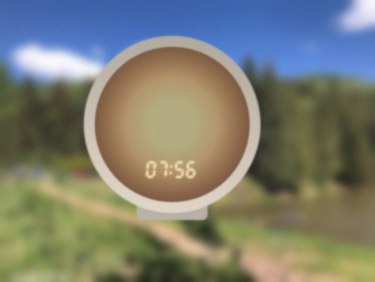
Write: 7 h 56 min
